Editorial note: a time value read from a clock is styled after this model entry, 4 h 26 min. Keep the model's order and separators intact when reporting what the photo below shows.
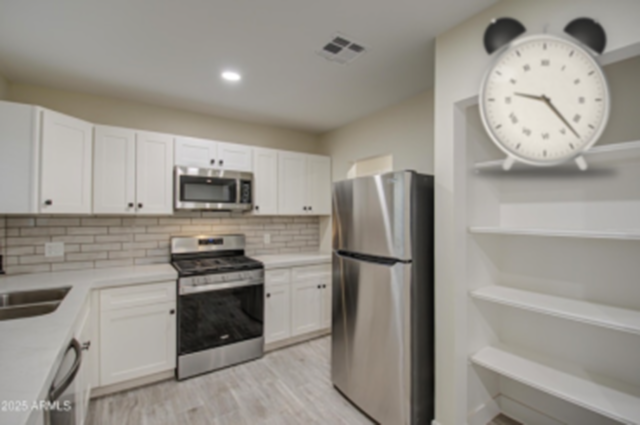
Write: 9 h 23 min
